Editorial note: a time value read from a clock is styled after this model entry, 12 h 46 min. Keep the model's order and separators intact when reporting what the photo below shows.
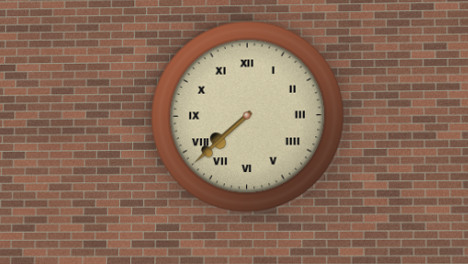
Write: 7 h 38 min
